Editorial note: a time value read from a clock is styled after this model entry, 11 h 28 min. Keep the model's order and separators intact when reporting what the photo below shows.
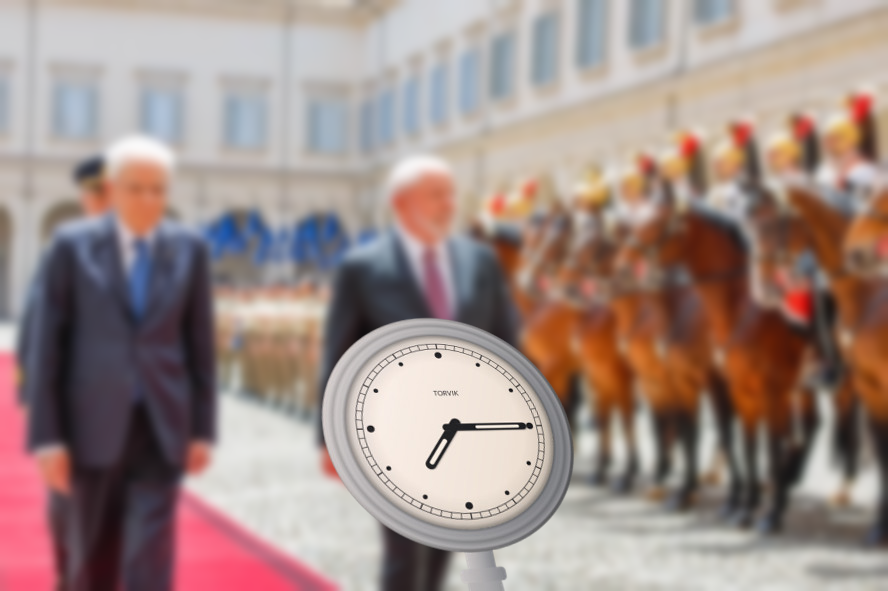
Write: 7 h 15 min
